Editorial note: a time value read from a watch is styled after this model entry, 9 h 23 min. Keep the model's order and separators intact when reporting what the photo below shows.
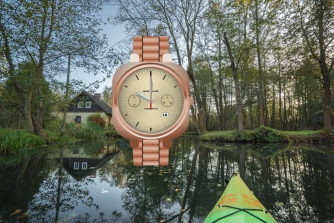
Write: 10 h 00 min
